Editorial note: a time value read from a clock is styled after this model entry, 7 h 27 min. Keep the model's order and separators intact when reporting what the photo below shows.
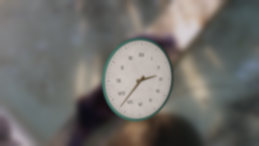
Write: 2 h 37 min
